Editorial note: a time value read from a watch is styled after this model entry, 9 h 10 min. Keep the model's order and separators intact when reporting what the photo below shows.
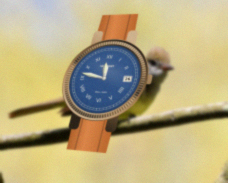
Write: 11 h 47 min
